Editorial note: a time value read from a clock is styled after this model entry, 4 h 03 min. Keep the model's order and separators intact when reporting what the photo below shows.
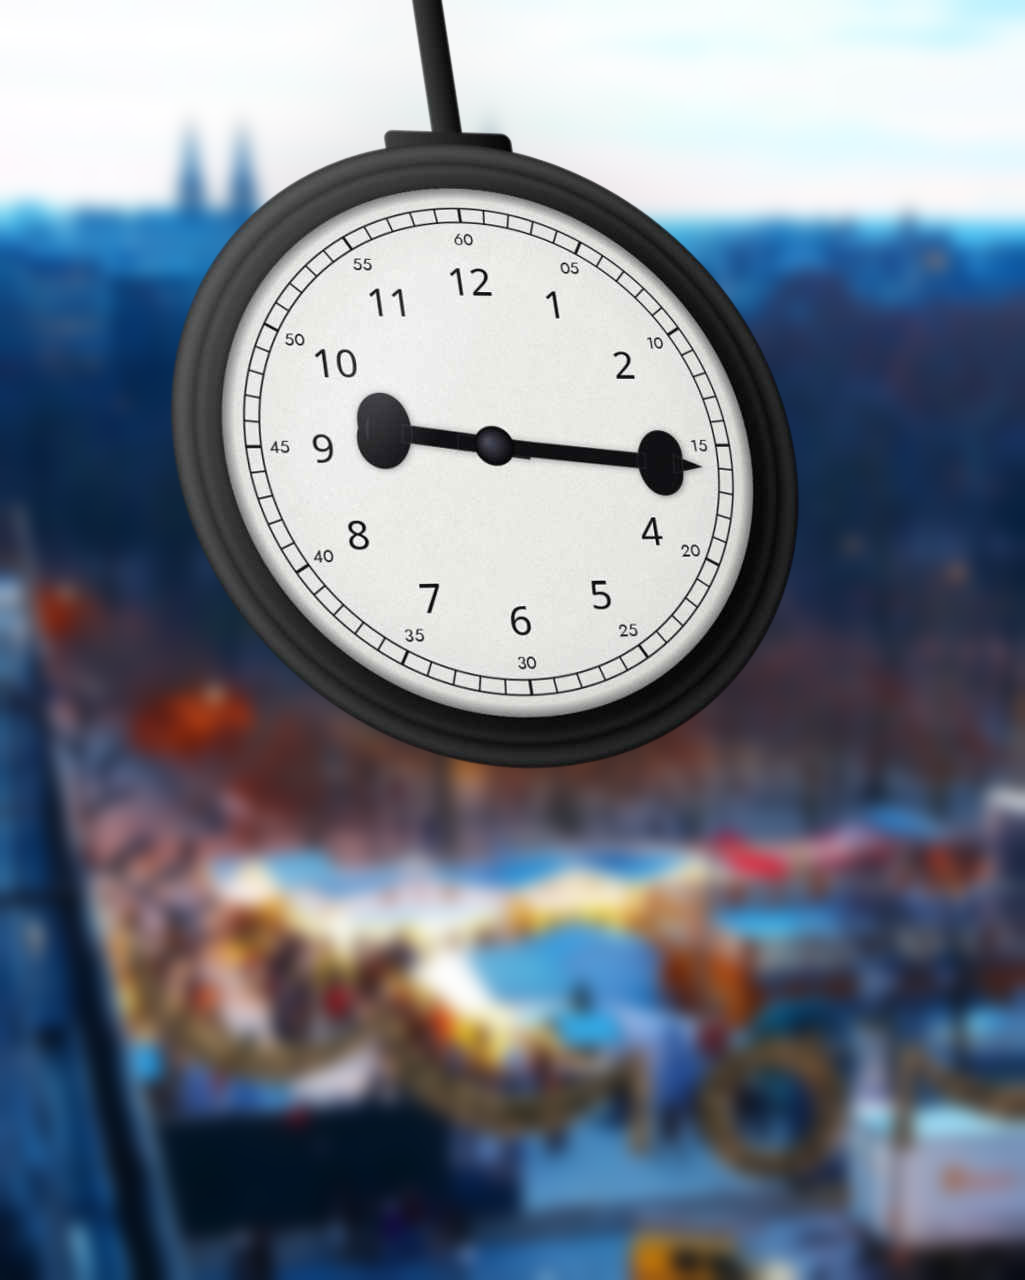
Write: 9 h 16 min
